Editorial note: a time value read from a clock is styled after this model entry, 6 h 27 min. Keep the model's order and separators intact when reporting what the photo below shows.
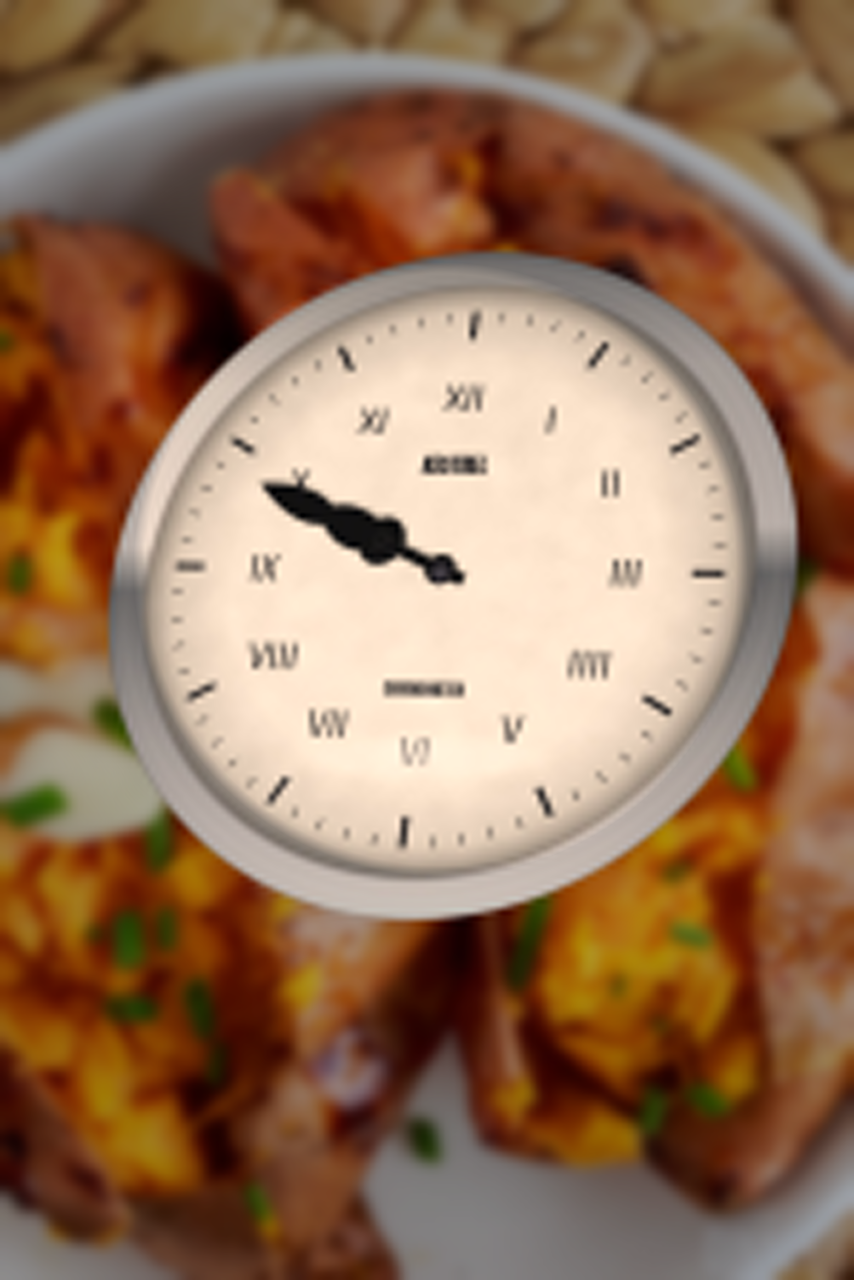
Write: 9 h 49 min
